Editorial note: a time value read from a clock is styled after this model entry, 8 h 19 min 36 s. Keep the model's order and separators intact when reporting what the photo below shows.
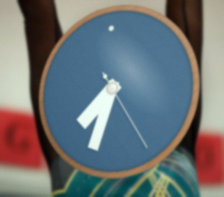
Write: 7 h 33 min 25 s
